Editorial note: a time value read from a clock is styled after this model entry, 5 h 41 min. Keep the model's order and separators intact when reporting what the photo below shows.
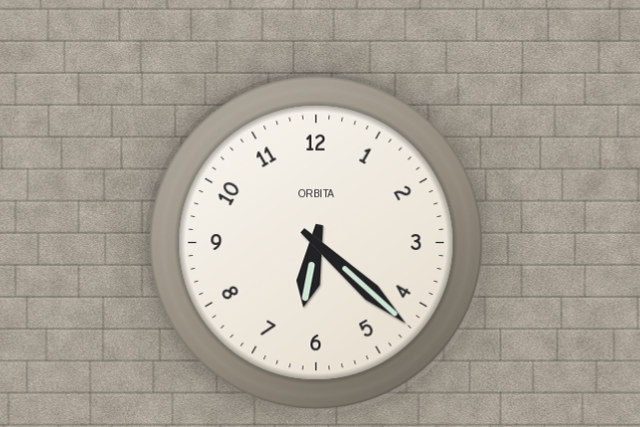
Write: 6 h 22 min
